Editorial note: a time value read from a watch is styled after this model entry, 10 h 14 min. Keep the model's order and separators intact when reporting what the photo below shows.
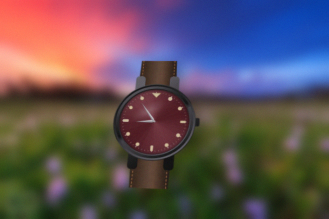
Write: 8 h 54 min
